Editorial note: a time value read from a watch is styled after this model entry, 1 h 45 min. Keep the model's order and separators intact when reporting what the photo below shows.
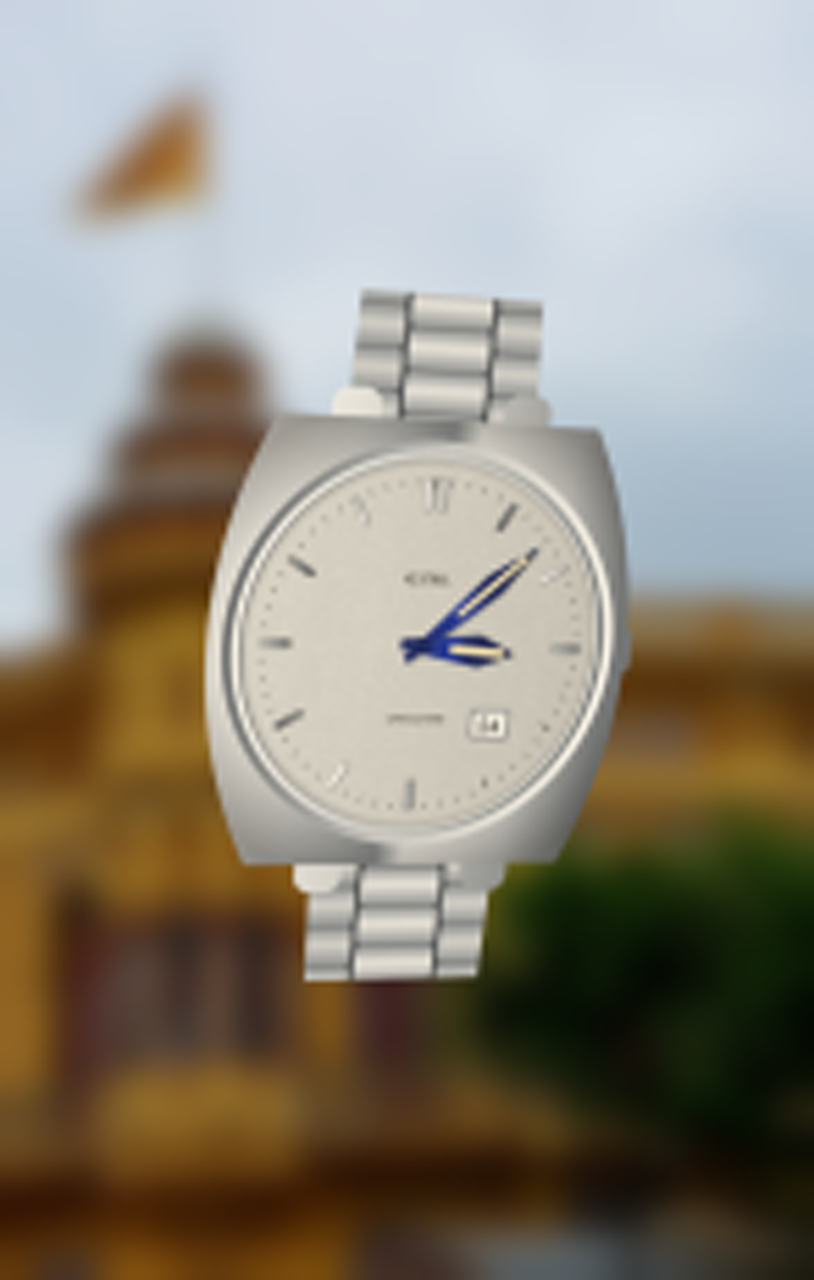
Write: 3 h 08 min
